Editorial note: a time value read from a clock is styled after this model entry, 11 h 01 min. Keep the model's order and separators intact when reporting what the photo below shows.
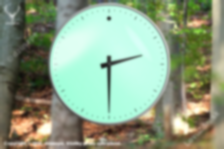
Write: 2 h 30 min
